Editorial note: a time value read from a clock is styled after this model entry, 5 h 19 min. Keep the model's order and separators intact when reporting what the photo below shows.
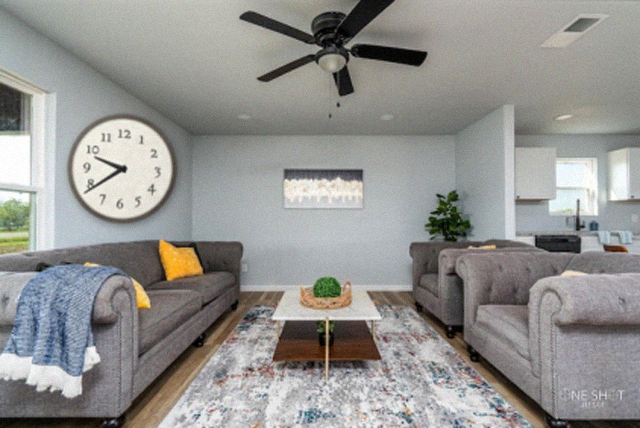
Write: 9 h 39 min
